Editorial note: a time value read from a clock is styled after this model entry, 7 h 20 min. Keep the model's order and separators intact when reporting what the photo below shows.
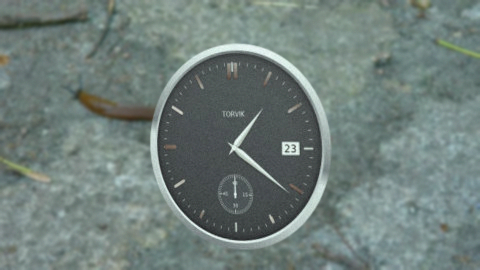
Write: 1 h 21 min
